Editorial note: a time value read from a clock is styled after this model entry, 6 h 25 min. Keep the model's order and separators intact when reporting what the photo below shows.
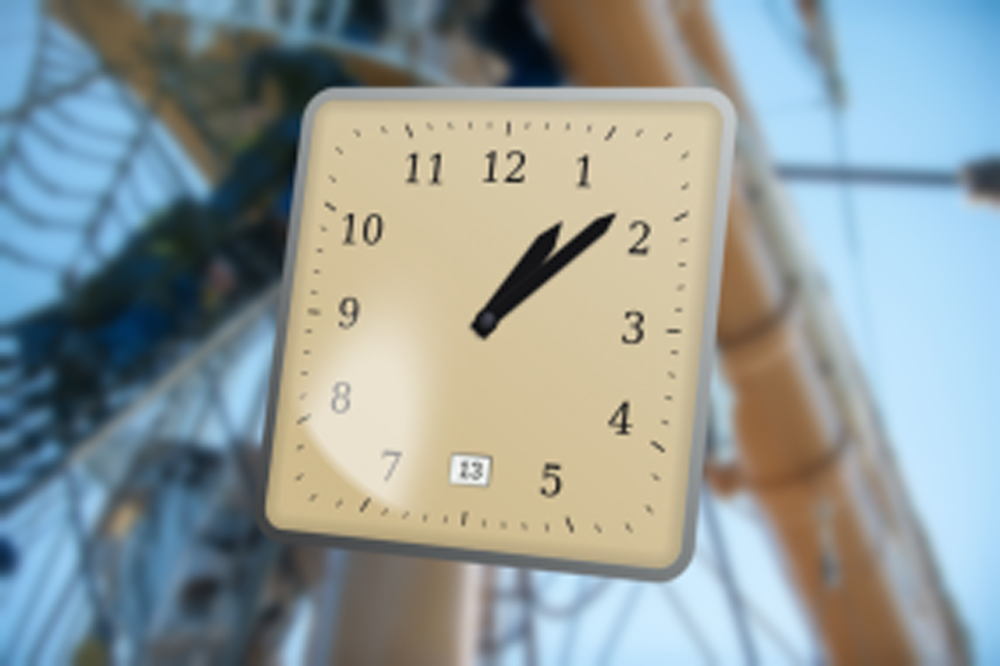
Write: 1 h 08 min
